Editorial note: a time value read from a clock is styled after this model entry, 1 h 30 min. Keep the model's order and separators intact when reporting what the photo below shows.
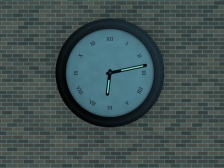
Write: 6 h 13 min
